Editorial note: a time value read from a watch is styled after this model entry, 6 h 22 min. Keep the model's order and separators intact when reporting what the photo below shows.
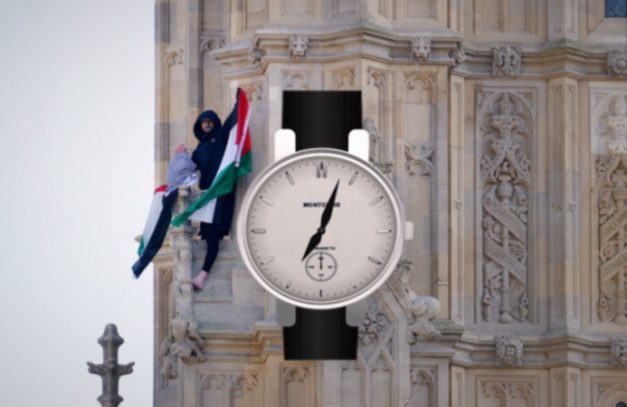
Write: 7 h 03 min
